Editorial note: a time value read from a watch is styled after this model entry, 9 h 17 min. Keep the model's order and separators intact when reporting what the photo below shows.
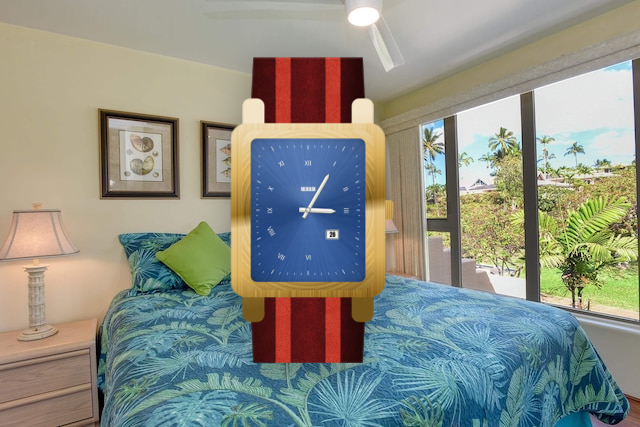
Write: 3 h 05 min
